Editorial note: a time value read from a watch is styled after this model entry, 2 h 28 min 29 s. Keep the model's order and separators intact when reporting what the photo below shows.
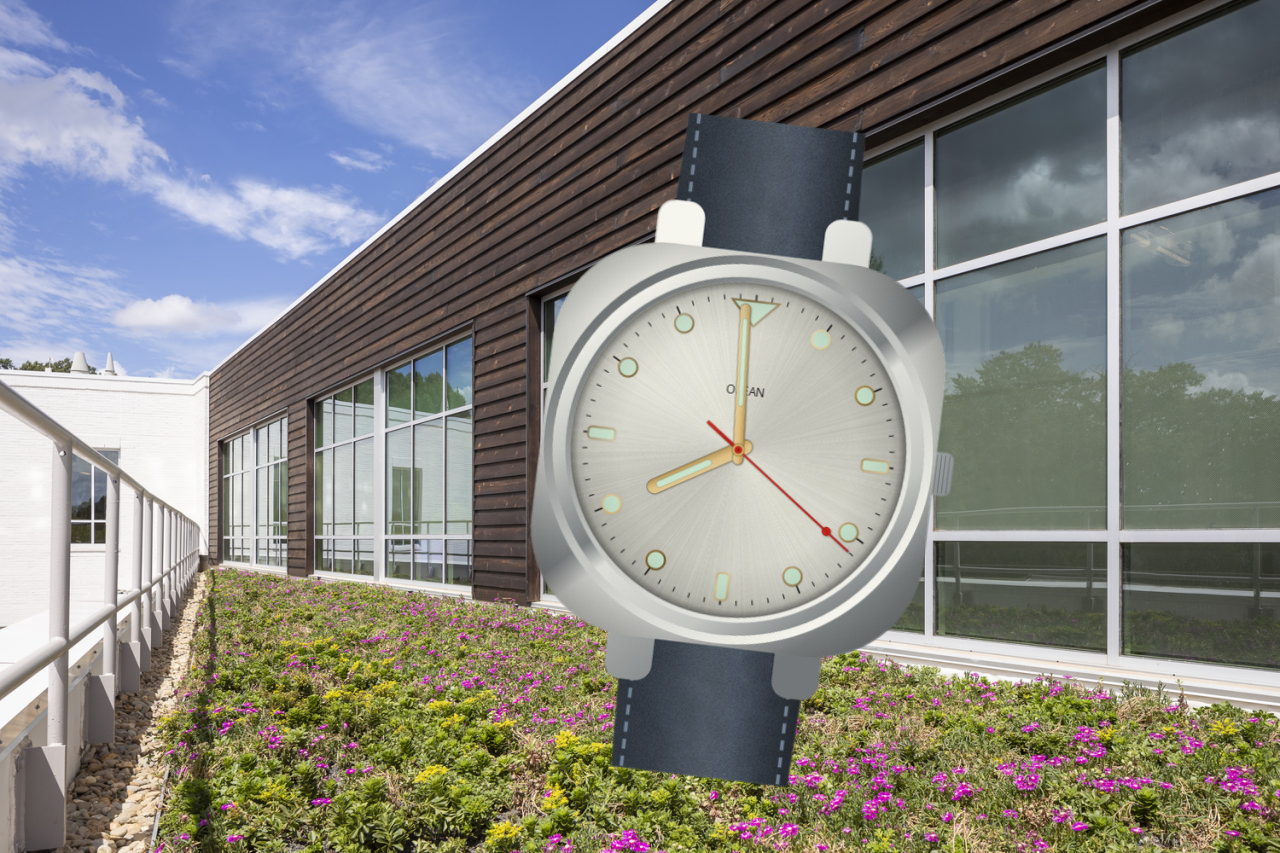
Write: 7 h 59 min 21 s
